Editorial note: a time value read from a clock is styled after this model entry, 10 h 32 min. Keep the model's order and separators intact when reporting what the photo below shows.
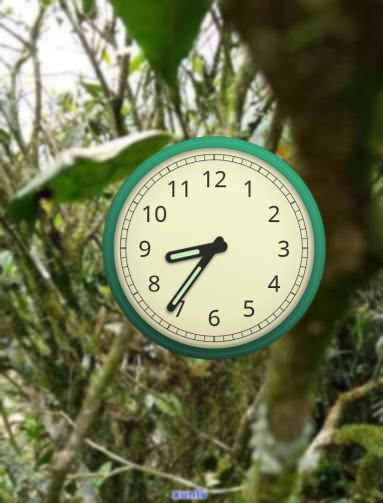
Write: 8 h 36 min
